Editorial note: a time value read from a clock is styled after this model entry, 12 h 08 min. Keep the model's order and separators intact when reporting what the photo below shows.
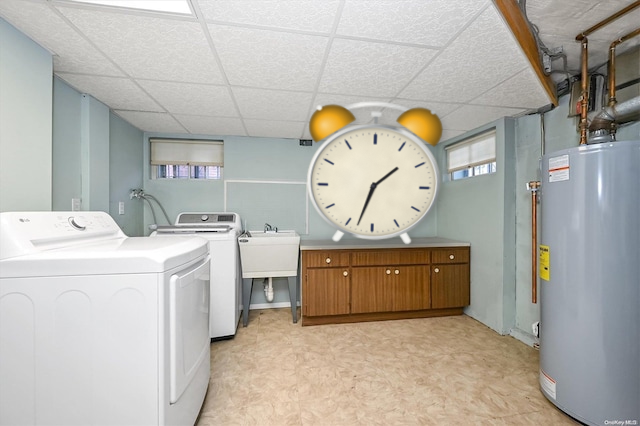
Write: 1 h 33 min
